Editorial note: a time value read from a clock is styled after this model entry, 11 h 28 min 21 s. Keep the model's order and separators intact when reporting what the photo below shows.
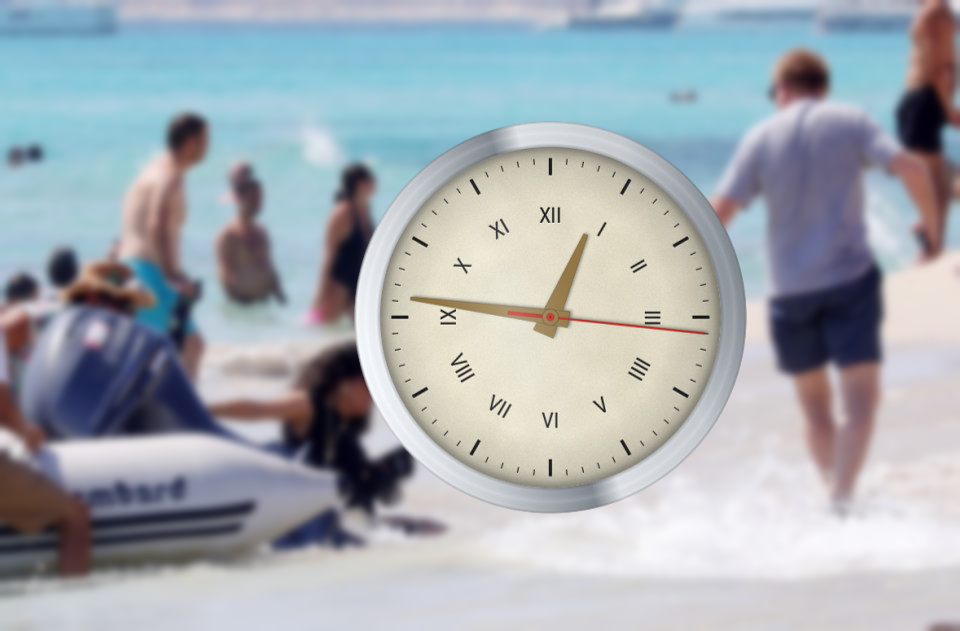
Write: 12 h 46 min 16 s
